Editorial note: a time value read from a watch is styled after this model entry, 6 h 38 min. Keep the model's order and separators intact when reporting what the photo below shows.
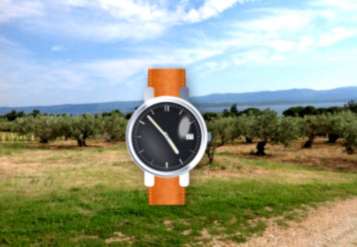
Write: 4 h 53 min
